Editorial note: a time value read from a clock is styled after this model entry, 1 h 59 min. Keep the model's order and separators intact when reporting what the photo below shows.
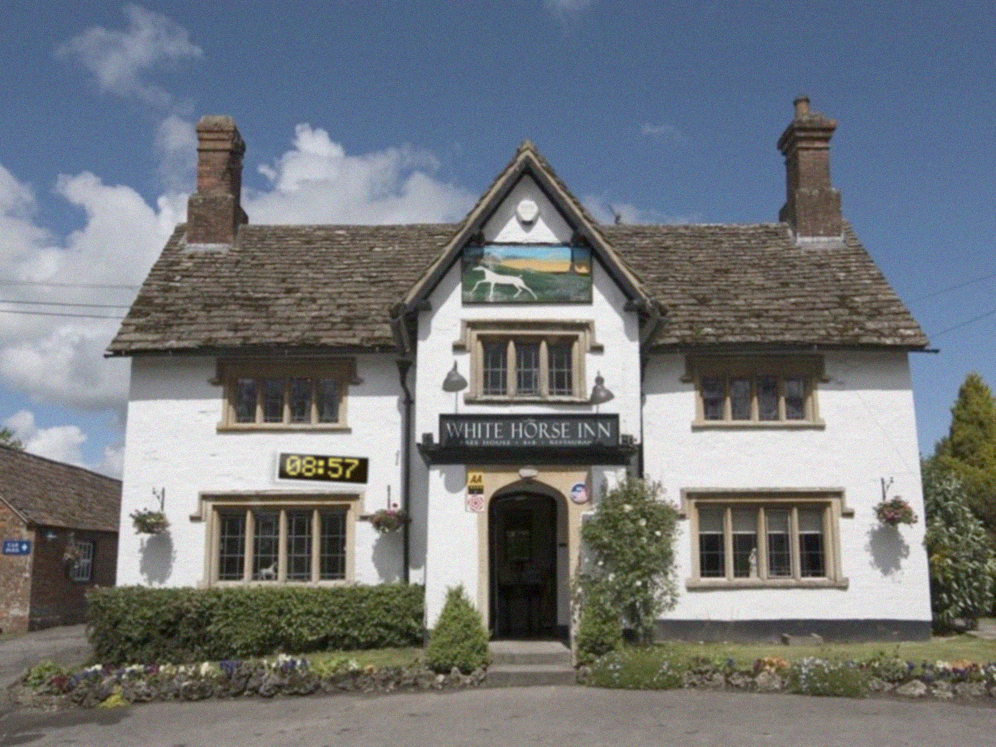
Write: 8 h 57 min
